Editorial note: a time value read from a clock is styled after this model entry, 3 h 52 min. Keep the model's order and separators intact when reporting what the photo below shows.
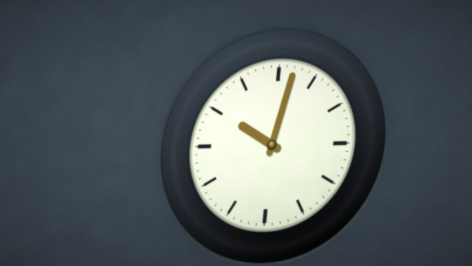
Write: 10 h 02 min
